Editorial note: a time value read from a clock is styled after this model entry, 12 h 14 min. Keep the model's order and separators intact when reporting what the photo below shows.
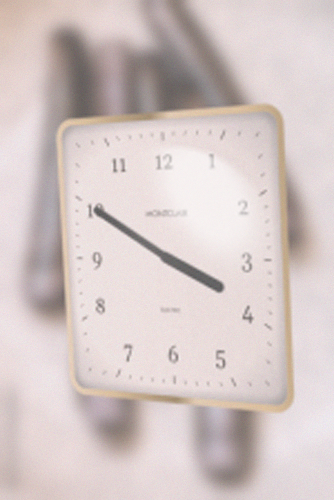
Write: 3 h 50 min
